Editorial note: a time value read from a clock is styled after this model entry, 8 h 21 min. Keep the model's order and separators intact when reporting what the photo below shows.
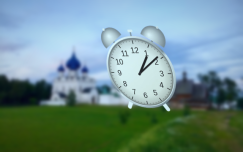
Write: 1 h 09 min
